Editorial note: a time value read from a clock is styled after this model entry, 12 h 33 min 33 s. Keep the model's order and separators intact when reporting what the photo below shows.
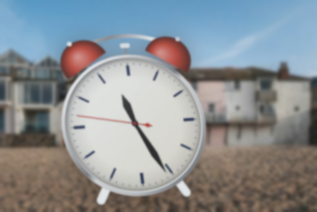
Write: 11 h 25 min 47 s
